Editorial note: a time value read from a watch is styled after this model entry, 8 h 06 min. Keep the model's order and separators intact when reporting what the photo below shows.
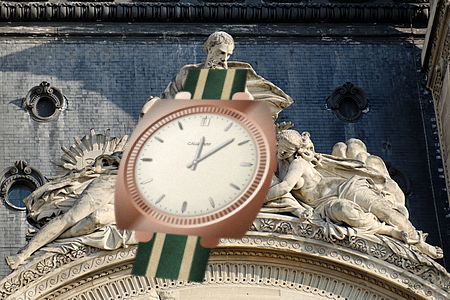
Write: 12 h 08 min
